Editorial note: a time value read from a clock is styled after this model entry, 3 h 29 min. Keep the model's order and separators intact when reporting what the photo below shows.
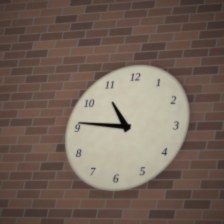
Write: 10 h 46 min
